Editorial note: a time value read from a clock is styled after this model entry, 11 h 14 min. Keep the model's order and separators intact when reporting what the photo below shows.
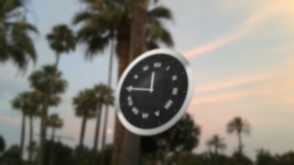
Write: 11 h 45 min
